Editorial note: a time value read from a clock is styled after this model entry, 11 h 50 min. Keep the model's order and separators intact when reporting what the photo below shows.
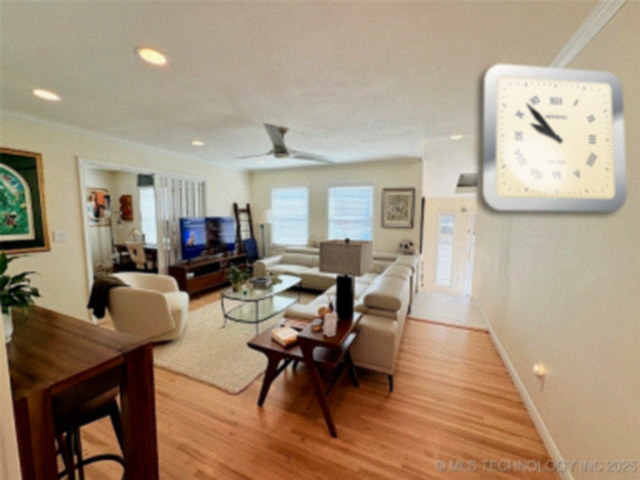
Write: 9 h 53 min
